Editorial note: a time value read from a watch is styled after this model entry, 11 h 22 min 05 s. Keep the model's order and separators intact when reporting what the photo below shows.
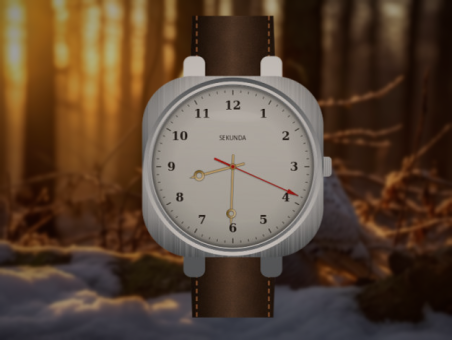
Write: 8 h 30 min 19 s
